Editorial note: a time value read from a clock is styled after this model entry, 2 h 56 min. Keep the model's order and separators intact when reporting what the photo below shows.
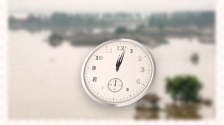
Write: 12 h 02 min
